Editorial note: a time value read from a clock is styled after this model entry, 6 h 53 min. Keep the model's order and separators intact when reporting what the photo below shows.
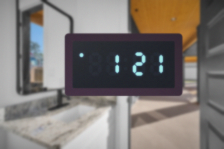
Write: 1 h 21 min
